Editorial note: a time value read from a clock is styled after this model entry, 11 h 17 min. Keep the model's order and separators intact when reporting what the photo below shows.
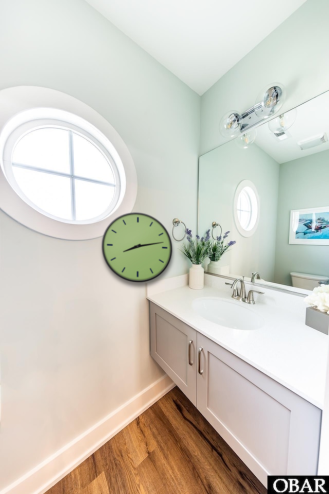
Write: 8 h 13 min
